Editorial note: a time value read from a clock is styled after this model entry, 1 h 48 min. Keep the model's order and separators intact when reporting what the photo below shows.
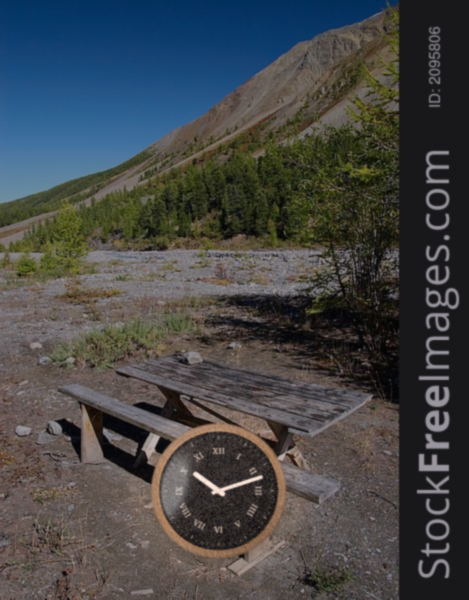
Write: 10 h 12 min
